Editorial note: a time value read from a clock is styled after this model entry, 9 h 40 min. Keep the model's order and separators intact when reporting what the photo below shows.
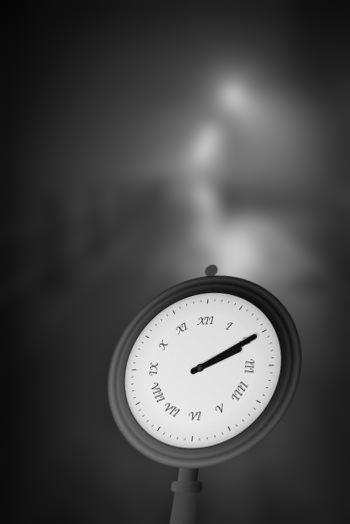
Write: 2 h 10 min
